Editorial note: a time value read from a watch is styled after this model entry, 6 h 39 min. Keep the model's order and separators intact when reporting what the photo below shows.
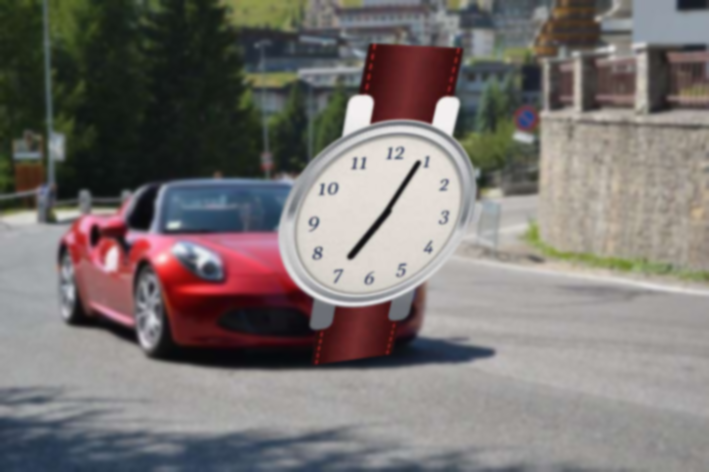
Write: 7 h 04 min
